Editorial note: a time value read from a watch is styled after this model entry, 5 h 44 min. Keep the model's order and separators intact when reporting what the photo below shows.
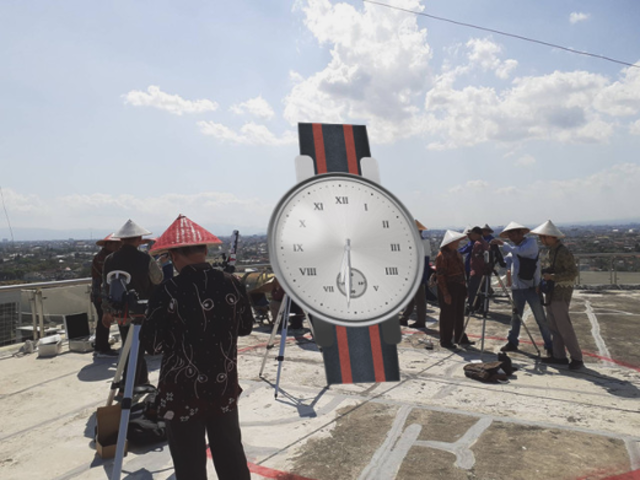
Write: 6 h 31 min
